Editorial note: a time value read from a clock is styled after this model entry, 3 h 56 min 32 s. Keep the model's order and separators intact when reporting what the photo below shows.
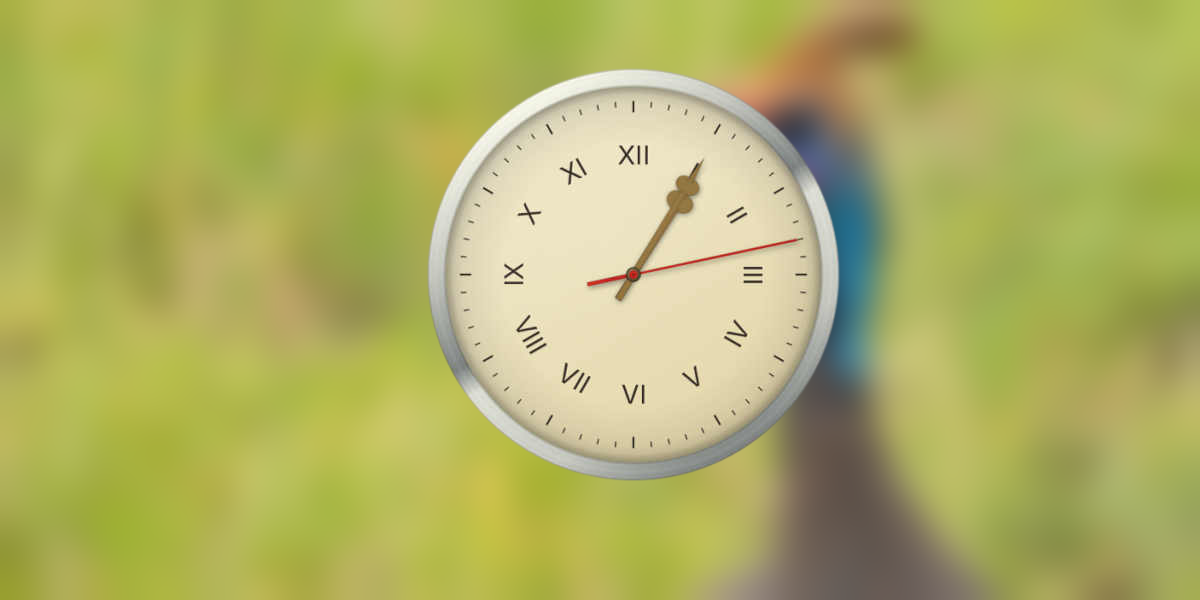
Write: 1 h 05 min 13 s
